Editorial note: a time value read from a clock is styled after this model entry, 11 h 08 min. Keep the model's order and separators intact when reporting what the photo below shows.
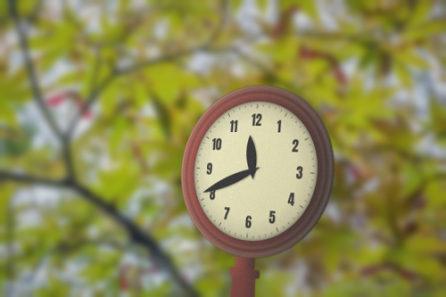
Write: 11 h 41 min
